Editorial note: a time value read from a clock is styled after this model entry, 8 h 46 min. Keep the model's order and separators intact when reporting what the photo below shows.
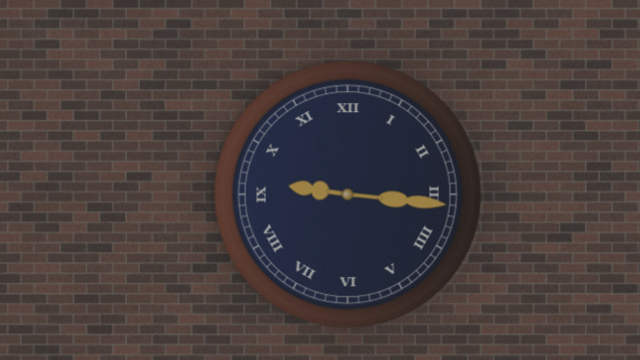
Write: 9 h 16 min
